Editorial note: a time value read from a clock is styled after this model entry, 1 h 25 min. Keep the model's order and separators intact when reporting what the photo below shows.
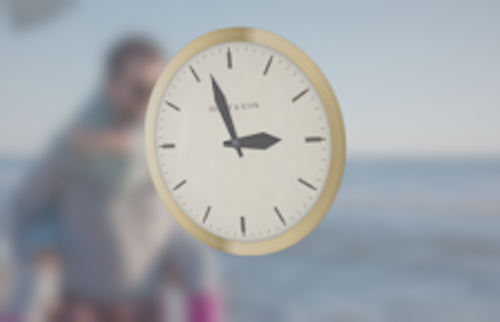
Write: 2 h 57 min
